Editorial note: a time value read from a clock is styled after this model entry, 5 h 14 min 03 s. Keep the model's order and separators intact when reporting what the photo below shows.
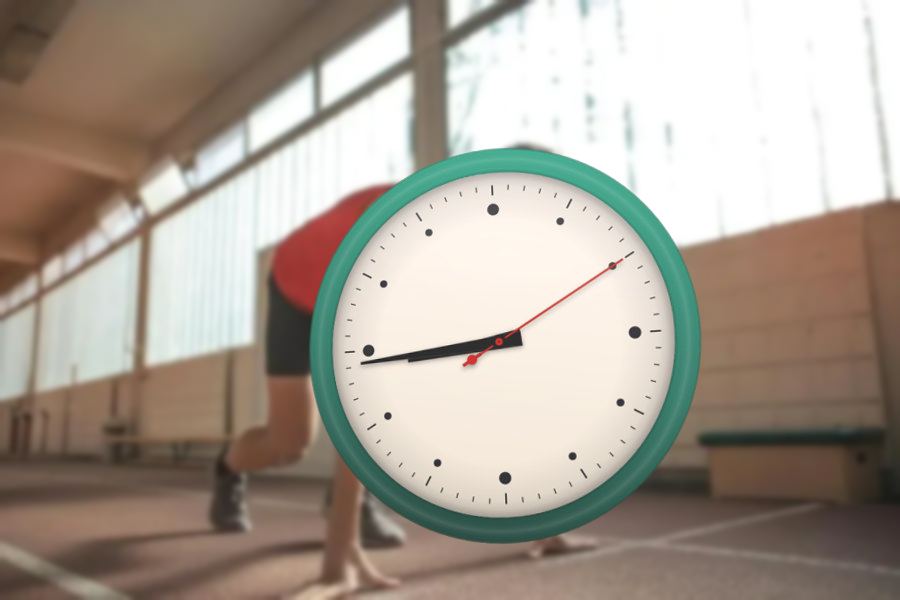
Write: 8 h 44 min 10 s
